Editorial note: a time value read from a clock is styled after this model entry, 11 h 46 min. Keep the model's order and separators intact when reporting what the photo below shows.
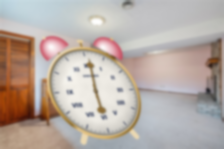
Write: 6 h 01 min
